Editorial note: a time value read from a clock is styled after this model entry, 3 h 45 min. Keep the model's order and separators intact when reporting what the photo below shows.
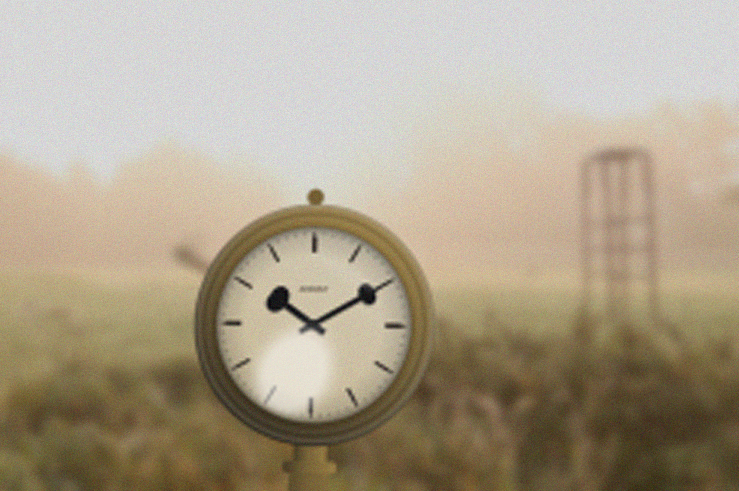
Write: 10 h 10 min
